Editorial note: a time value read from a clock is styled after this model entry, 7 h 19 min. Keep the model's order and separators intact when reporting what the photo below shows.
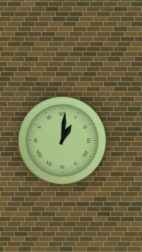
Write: 1 h 01 min
